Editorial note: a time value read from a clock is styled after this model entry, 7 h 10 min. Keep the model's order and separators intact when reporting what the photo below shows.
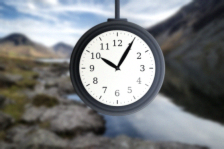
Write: 10 h 05 min
